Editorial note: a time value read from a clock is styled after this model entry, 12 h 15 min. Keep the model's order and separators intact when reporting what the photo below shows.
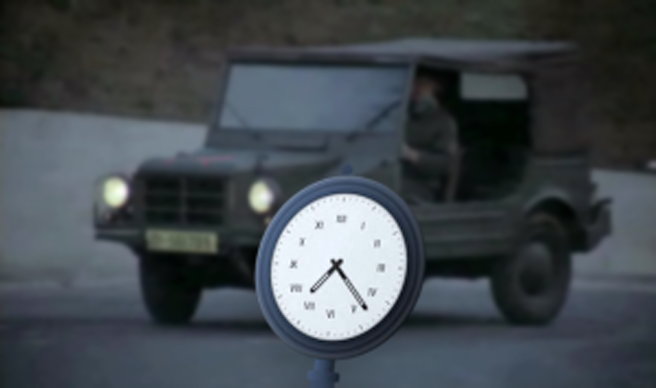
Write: 7 h 23 min
